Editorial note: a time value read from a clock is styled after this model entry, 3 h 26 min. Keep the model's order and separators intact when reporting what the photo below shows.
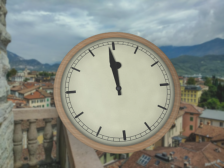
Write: 11 h 59 min
